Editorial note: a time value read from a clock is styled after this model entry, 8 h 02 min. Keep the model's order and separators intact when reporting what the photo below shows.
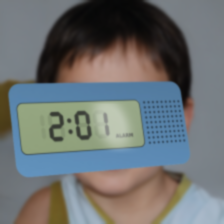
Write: 2 h 01 min
